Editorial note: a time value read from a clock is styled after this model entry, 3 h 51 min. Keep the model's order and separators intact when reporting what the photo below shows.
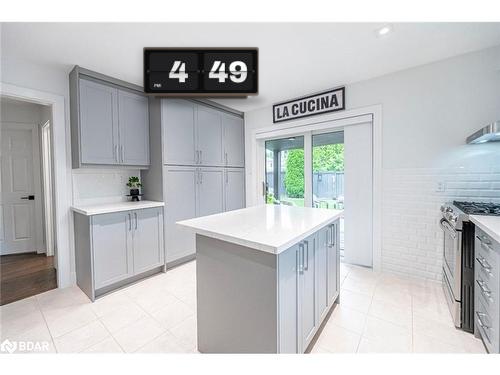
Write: 4 h 49 min
